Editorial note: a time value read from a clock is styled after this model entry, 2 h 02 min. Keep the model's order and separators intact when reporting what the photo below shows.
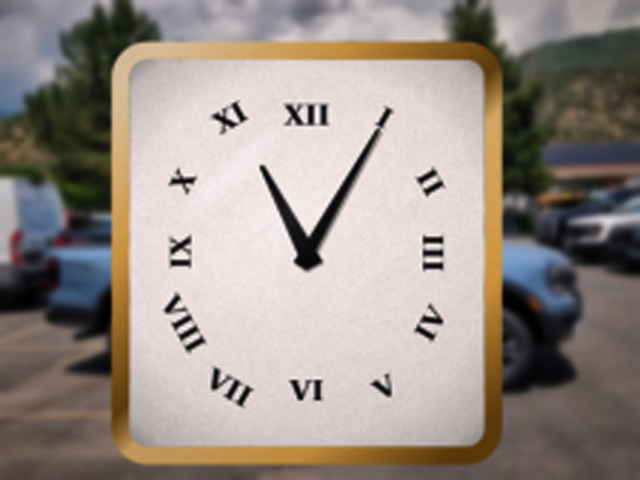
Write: 11 h 05 min
